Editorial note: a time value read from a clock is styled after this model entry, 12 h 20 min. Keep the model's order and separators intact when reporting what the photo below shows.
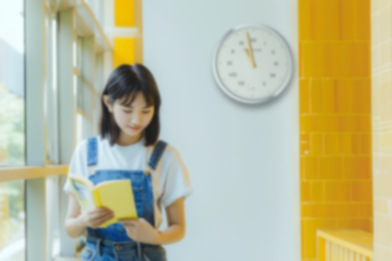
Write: 10 h 58 min
